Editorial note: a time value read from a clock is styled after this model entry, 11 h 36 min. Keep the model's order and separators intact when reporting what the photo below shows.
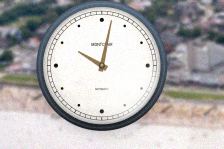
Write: 10 h 02 min
